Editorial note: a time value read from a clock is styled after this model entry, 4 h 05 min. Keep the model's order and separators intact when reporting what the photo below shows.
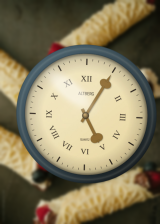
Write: 5 h 05 min
